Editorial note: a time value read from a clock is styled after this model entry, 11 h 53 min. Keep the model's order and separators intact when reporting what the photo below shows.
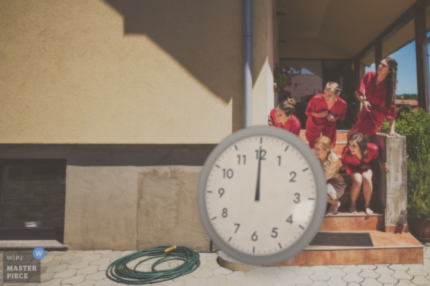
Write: 12 h 00 min
